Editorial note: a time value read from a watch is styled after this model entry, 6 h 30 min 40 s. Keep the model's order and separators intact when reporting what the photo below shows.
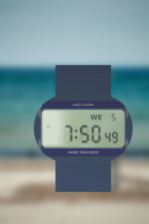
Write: 7 h 50 min 49 s
